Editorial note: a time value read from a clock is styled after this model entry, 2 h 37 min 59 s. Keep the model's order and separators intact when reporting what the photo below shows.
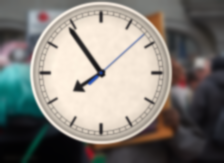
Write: 7 h 54 min 08 s
